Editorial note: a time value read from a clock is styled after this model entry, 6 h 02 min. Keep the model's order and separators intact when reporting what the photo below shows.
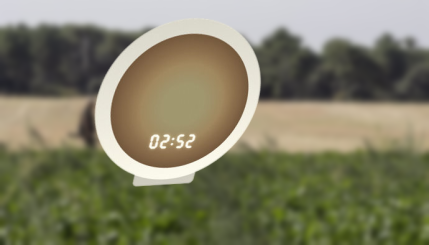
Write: 2 h 52 min
